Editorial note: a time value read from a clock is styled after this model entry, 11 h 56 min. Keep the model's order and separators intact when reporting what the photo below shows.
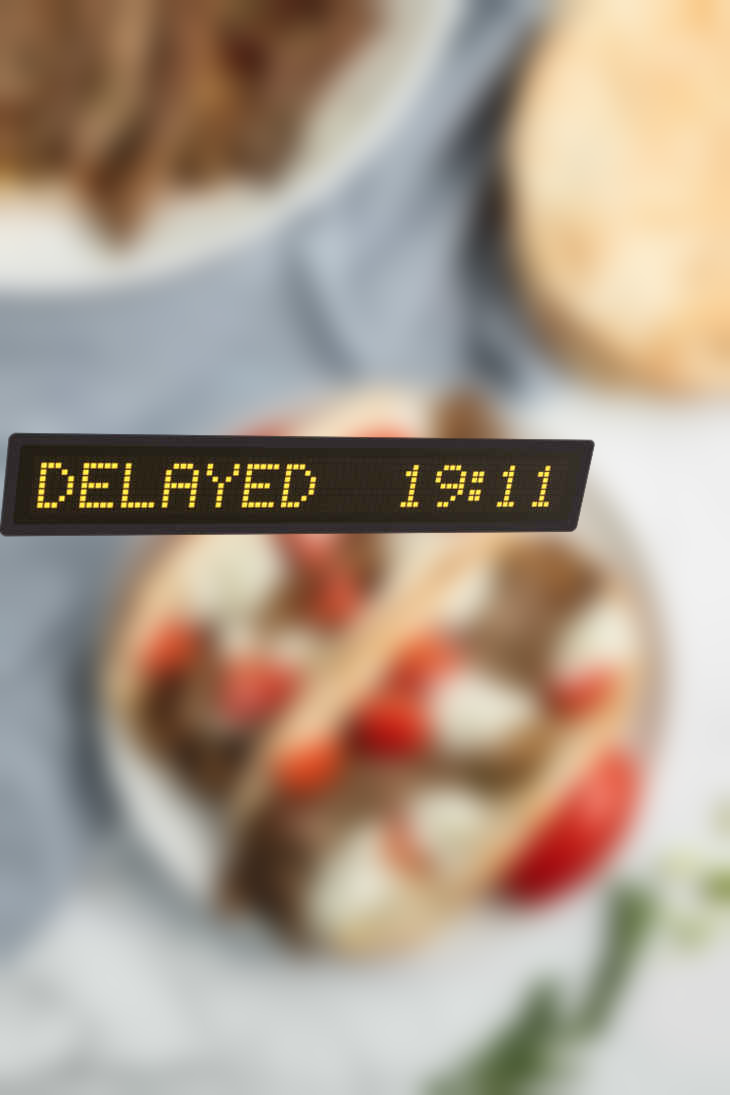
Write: 19 h 11 min
